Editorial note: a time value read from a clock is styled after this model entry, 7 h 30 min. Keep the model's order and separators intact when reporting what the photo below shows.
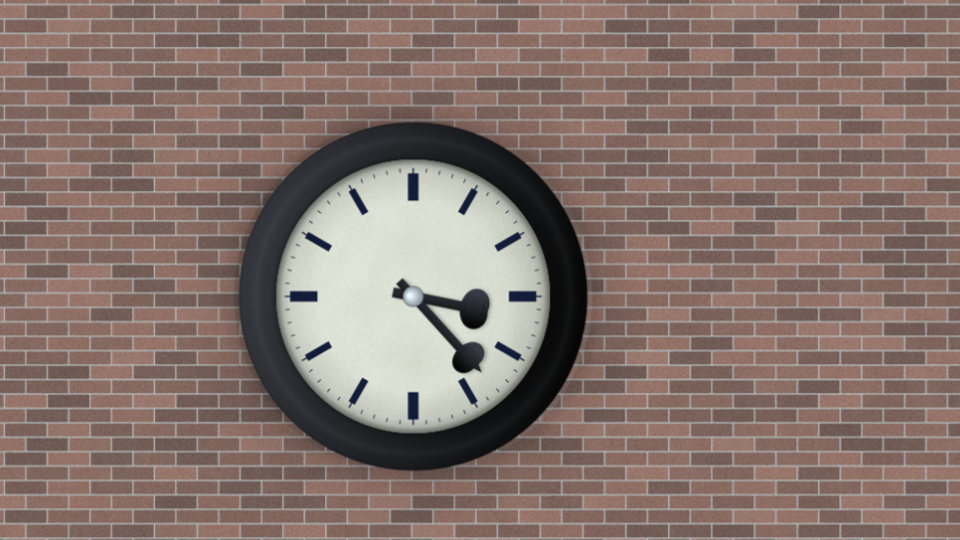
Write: 3 h 23 min
